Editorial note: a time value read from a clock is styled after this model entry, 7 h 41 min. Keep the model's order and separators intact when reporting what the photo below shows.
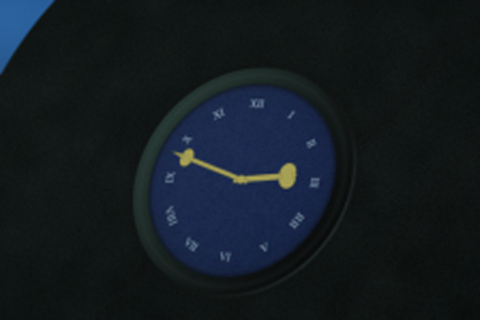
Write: 2 h 48 min
